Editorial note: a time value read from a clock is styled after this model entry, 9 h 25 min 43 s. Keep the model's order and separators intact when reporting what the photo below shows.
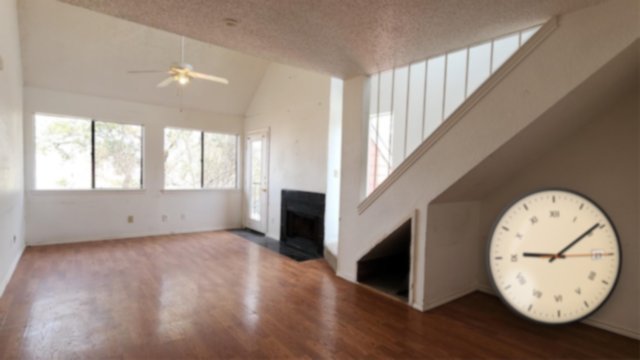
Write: 9 h 09 min 15 s
